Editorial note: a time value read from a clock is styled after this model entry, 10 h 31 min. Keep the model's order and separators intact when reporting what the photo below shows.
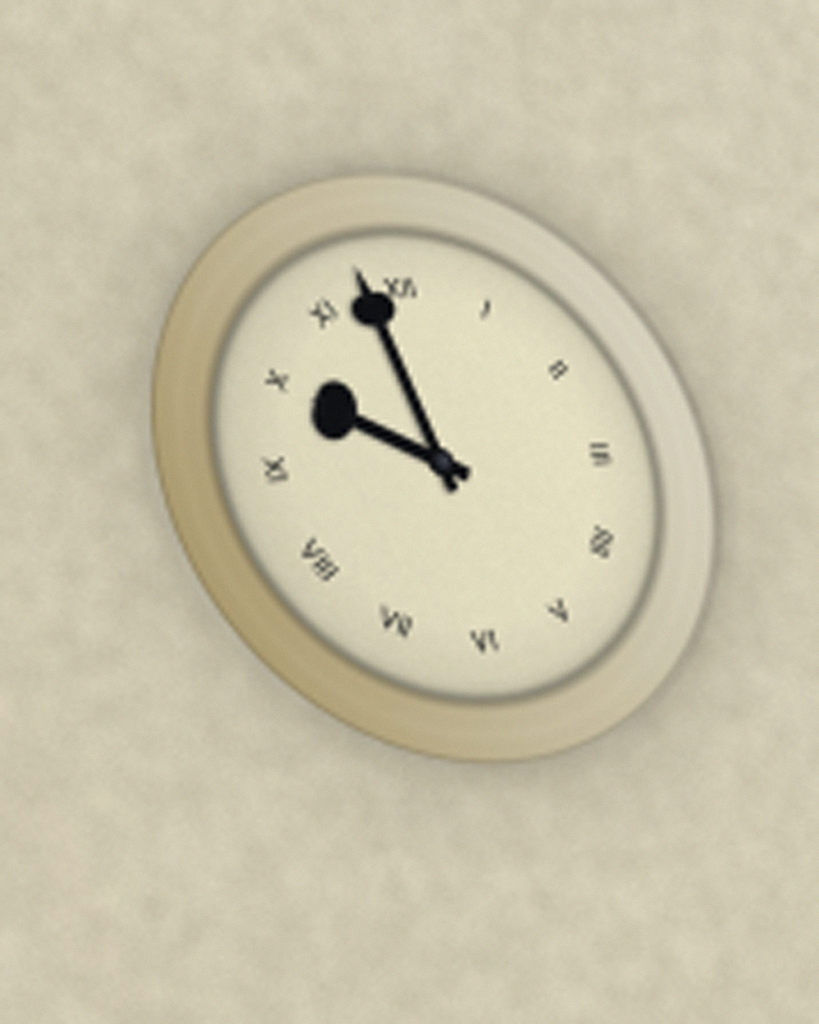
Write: 9 h 58 min
